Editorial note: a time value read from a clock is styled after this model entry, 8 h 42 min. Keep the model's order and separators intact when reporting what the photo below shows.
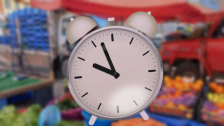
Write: 9 h 57 min
